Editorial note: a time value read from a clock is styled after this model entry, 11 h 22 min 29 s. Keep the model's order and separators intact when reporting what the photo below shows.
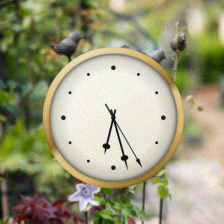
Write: 6 h 27 min 25 s
